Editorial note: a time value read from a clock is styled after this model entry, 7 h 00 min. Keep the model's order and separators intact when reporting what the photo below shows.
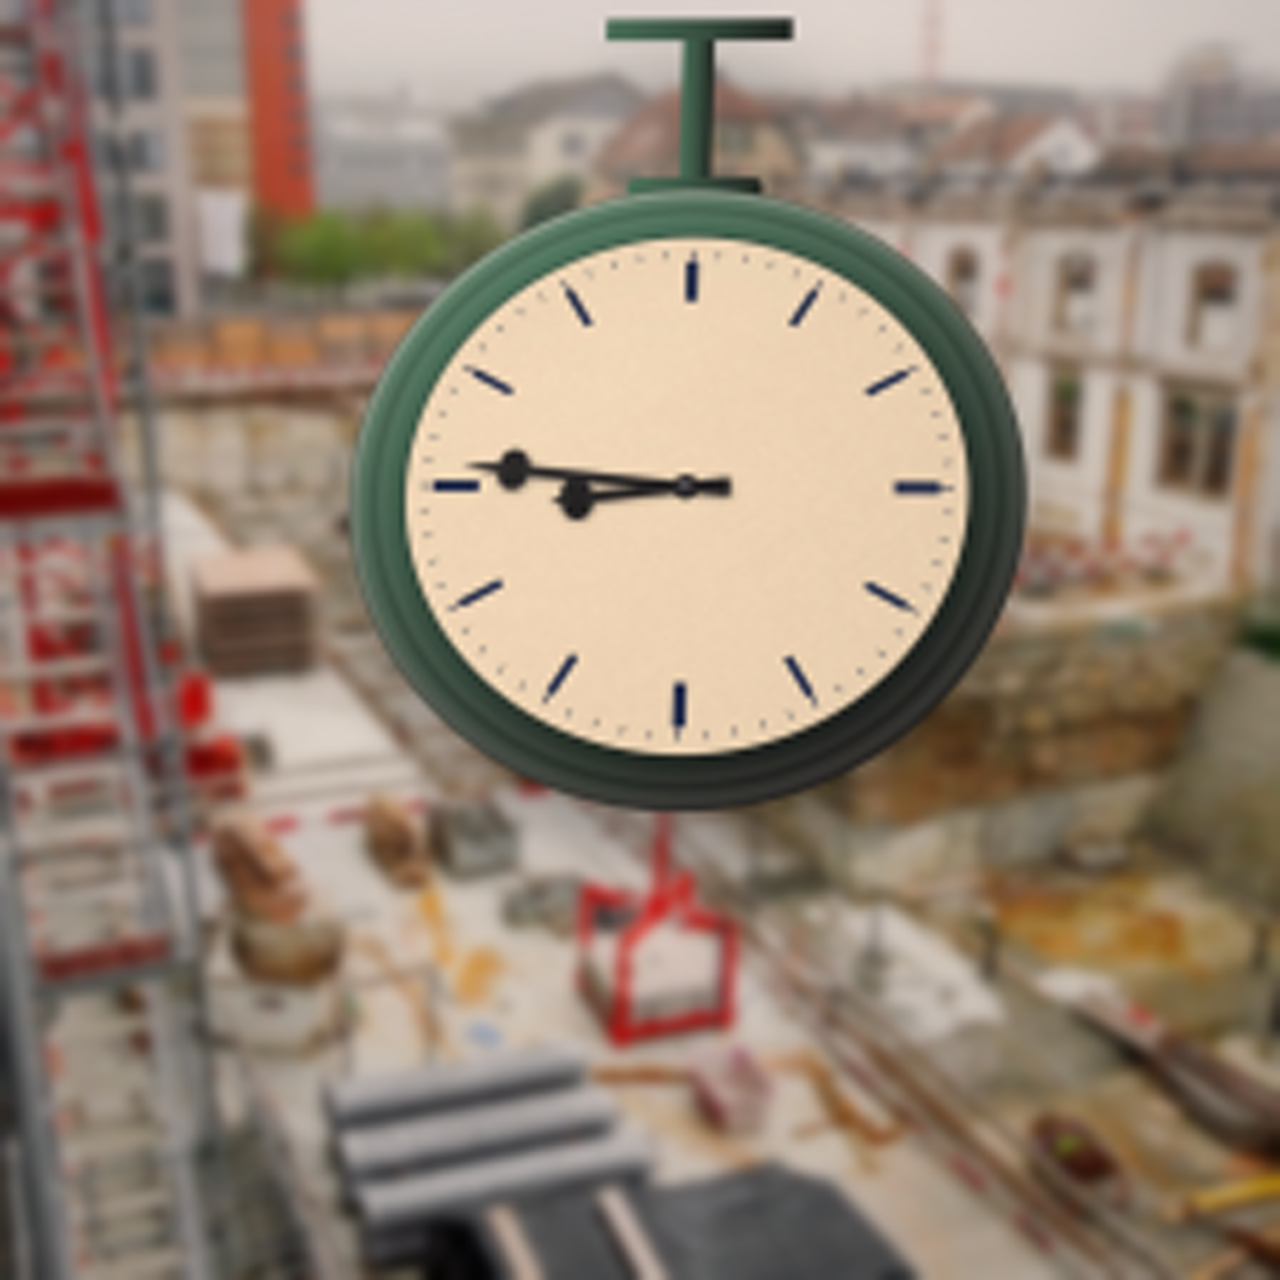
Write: 8 h 46 min
